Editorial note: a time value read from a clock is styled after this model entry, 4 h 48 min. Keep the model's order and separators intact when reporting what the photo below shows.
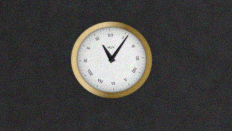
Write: 11 h 06 min
